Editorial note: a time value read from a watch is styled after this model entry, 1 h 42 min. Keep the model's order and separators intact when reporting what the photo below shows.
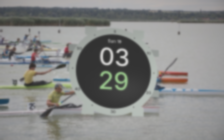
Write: 3 h 29 min
